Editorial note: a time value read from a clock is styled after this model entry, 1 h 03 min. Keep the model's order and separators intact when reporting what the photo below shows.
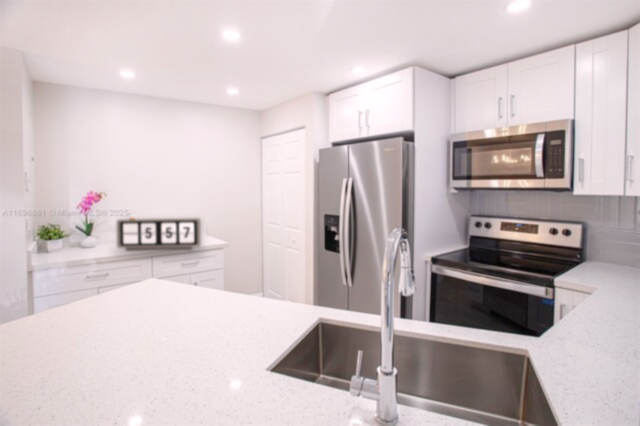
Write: 5 h 57 min
